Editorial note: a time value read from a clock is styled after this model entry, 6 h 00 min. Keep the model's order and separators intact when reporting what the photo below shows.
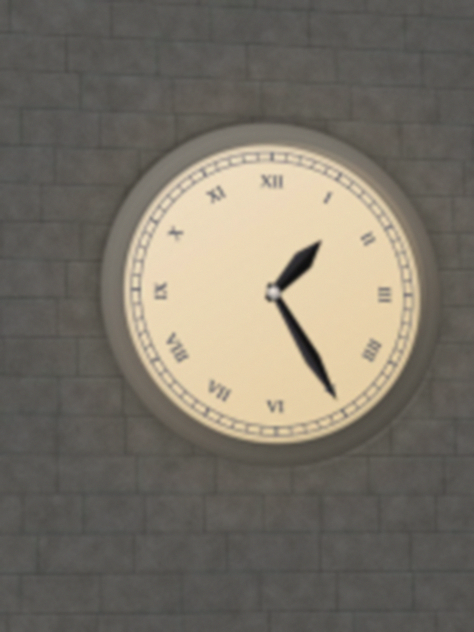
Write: 1 h 25 min
